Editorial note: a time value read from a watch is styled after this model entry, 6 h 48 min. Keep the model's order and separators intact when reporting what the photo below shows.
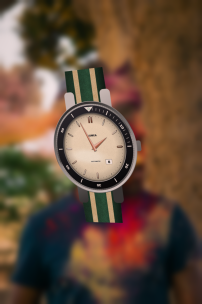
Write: 1 h 56 min
